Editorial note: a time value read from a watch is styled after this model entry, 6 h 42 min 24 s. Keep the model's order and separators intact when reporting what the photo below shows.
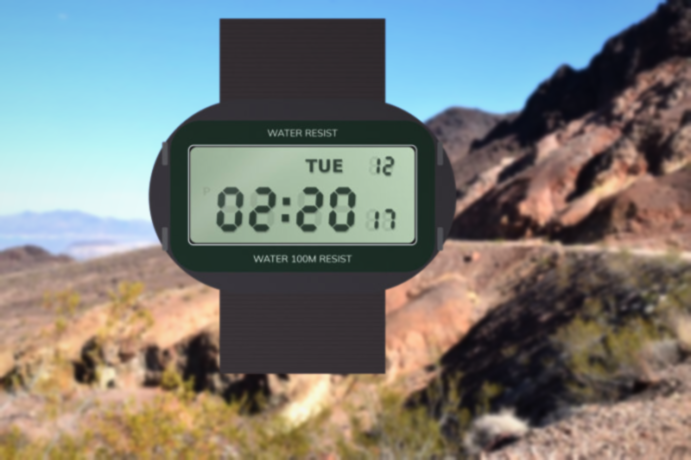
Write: 2 h 20 min 17 s
